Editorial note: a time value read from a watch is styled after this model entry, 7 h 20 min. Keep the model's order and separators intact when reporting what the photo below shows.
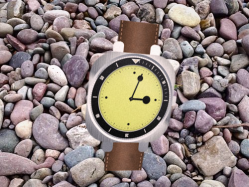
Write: 3 h 03 min
